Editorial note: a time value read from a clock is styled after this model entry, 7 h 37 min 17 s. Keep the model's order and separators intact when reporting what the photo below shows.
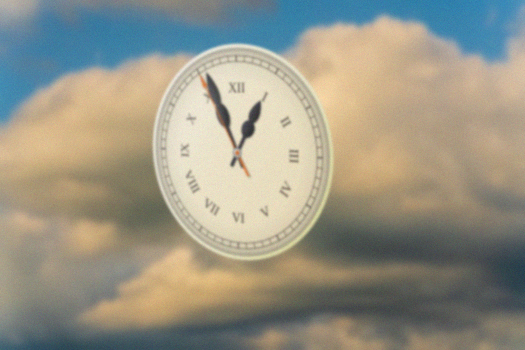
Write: 12 h 55 min 55 s
